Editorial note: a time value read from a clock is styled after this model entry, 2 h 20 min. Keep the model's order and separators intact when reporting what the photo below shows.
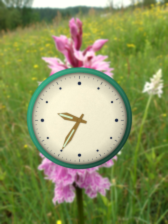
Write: 9 h 35 min
